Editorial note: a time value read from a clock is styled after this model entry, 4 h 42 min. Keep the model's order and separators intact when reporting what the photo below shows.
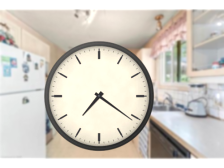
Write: 7 h 21 min
